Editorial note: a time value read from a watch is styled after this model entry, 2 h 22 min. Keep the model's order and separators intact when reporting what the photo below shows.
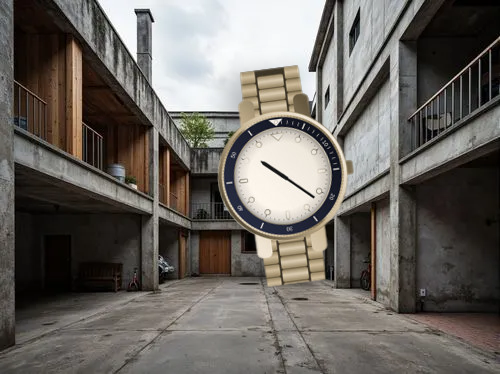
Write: 10 h 22 min
